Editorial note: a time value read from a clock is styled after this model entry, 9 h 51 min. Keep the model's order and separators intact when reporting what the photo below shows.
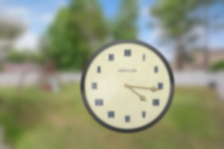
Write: 4 h 16 min
